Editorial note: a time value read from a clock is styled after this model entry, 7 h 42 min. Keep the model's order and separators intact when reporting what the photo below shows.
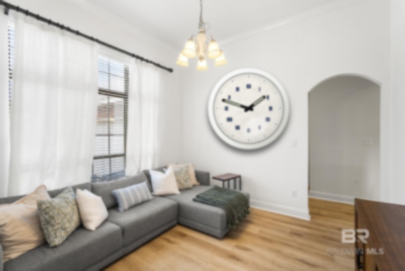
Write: 1 h 48 min
